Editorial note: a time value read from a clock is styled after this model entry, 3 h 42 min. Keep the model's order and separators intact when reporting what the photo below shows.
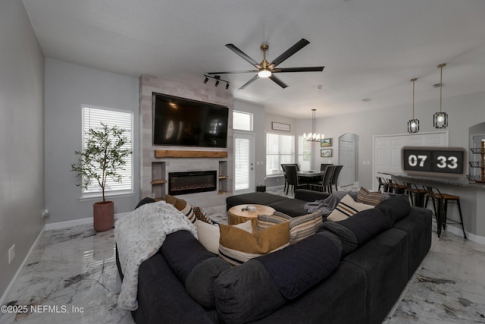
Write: 7 h 33 min
